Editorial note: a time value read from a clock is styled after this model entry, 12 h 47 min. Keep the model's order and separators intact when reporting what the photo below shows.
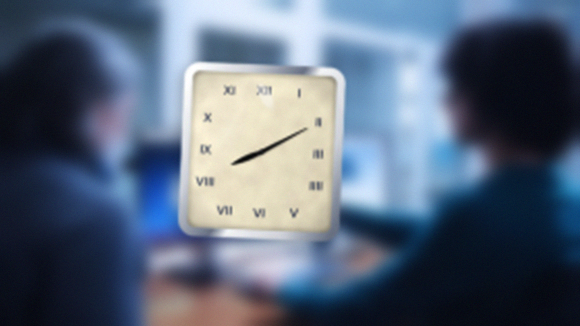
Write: 8 h 10 min
